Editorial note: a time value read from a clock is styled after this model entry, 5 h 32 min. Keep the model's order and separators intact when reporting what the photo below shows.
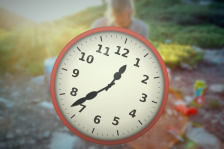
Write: 12 h 37 min
